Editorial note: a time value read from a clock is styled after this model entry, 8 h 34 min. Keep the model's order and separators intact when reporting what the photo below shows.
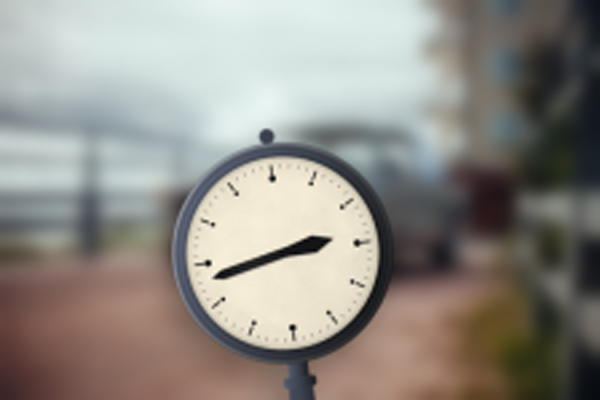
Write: 2 h 43 min
